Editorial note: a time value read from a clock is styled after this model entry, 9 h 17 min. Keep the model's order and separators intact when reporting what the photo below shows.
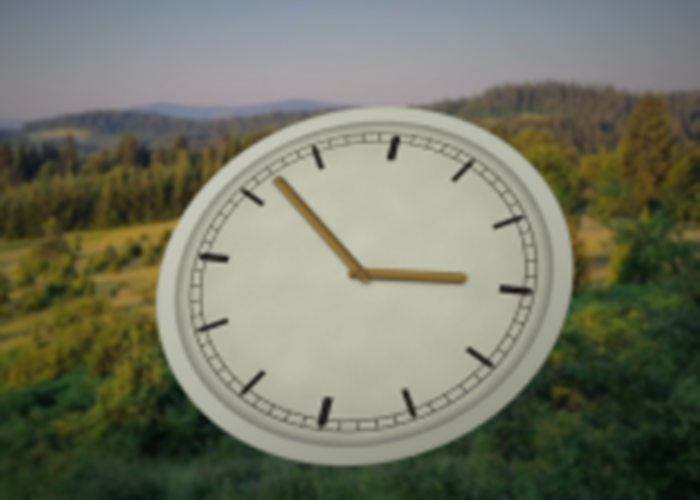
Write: 2 h 52 min
